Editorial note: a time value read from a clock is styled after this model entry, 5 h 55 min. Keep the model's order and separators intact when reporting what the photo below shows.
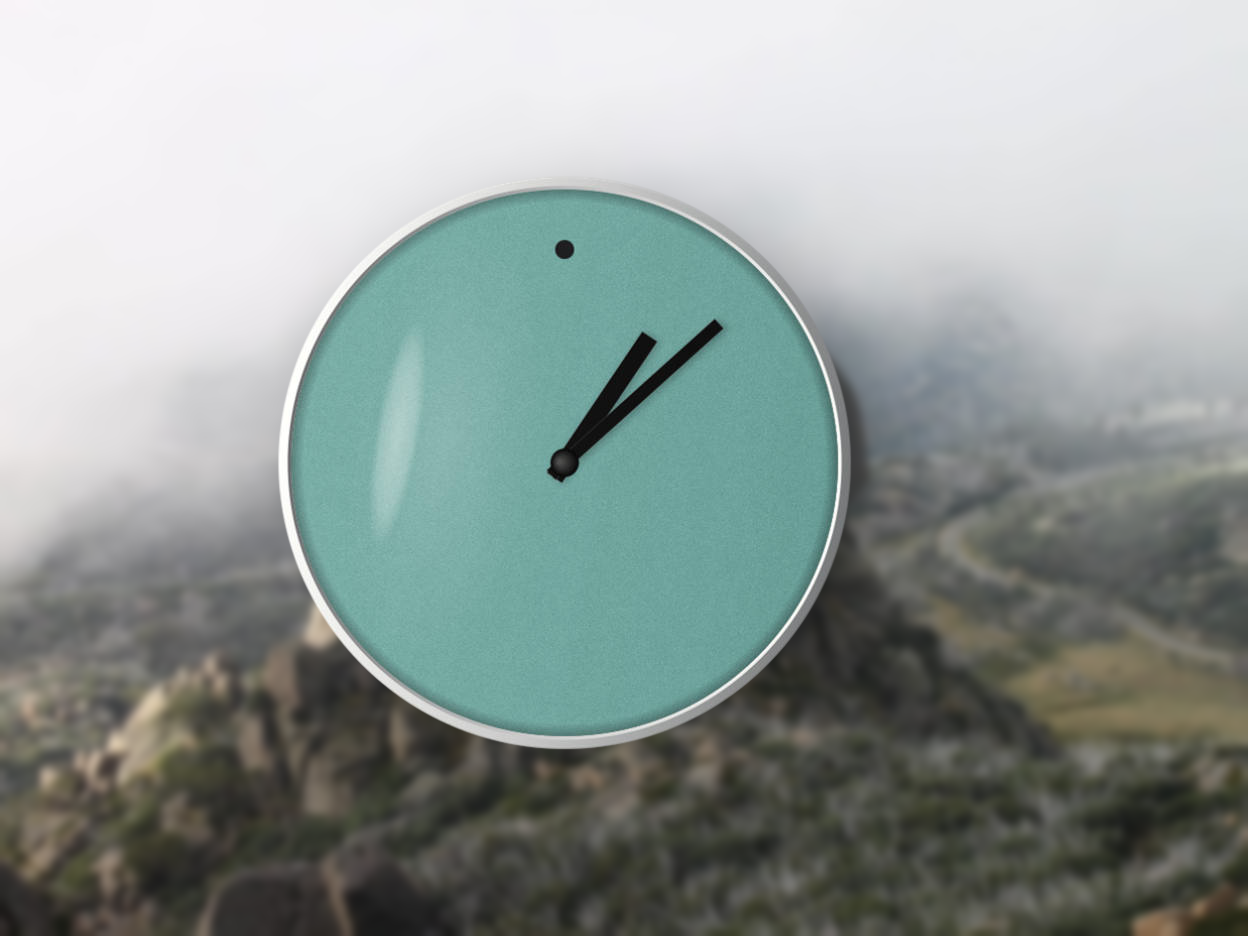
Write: 1 h 08 min
